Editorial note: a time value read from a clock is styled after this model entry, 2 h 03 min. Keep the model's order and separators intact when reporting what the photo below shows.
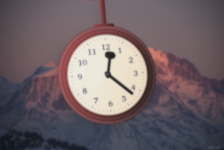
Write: 12 h 22 min
